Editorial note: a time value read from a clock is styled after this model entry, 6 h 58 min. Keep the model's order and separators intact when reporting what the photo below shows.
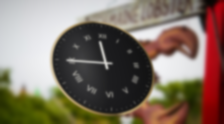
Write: 11 h 45 min
